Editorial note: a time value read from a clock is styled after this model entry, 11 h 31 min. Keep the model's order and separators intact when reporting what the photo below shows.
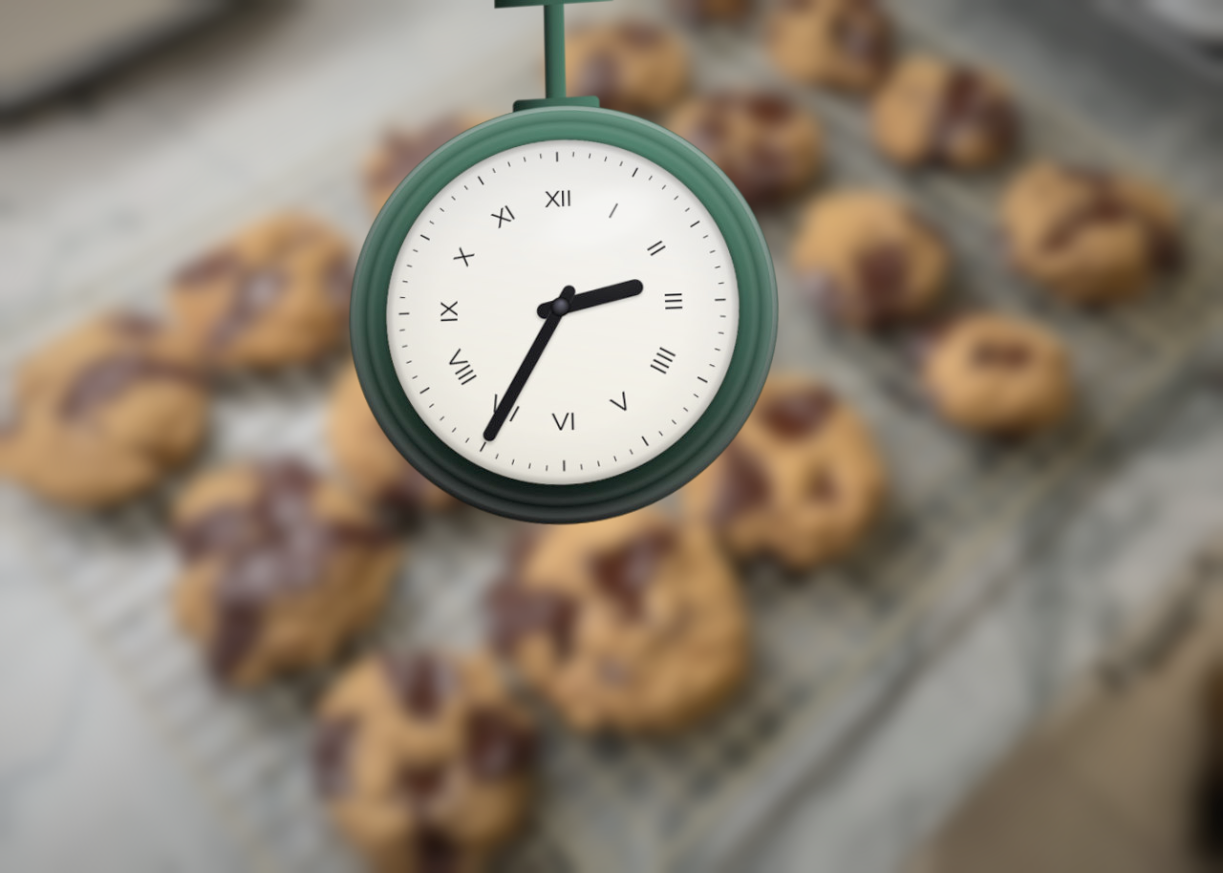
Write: 2 h 35 min
